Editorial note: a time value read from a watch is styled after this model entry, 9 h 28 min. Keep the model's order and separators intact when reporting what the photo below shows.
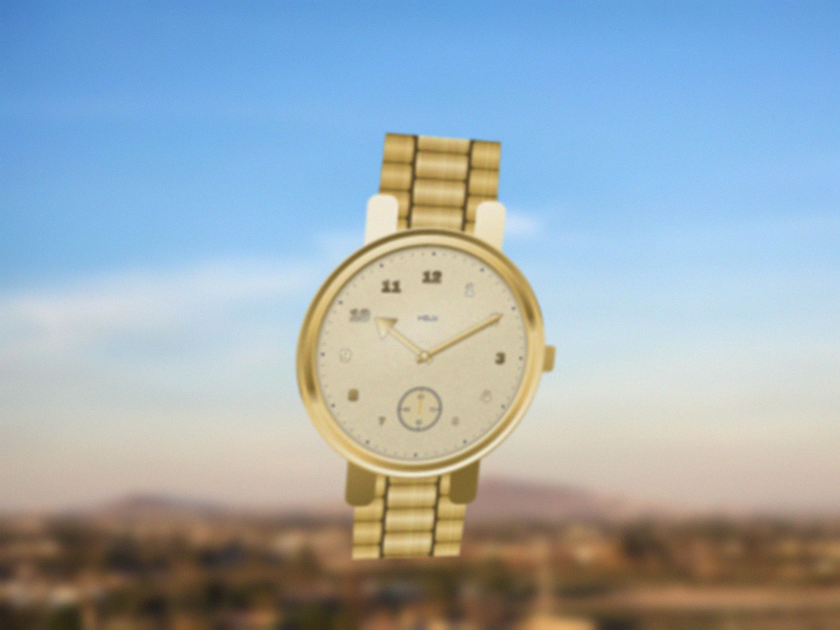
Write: 10 h 10 min
